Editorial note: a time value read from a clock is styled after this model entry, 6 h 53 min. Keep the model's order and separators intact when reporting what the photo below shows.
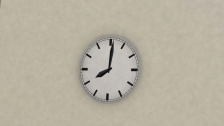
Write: 8 h 01 min
